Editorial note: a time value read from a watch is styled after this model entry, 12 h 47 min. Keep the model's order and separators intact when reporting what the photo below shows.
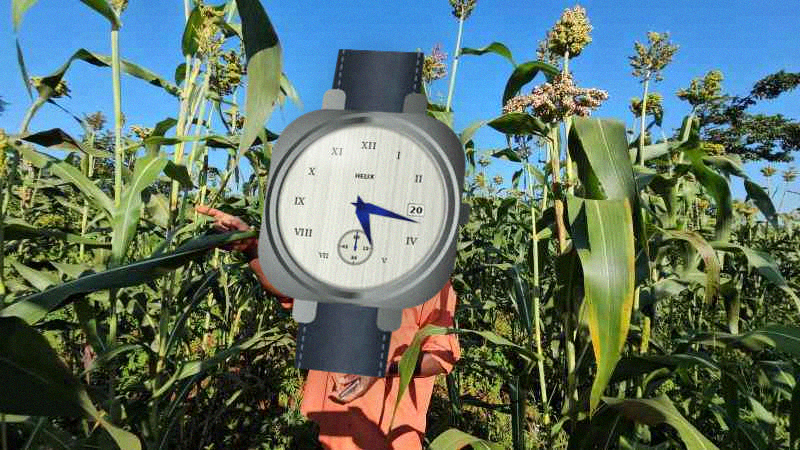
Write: 5 h 17 min
